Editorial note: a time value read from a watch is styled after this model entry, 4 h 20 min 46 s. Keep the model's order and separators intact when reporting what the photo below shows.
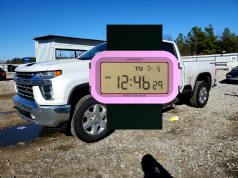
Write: 12 h 46 min 29 s
